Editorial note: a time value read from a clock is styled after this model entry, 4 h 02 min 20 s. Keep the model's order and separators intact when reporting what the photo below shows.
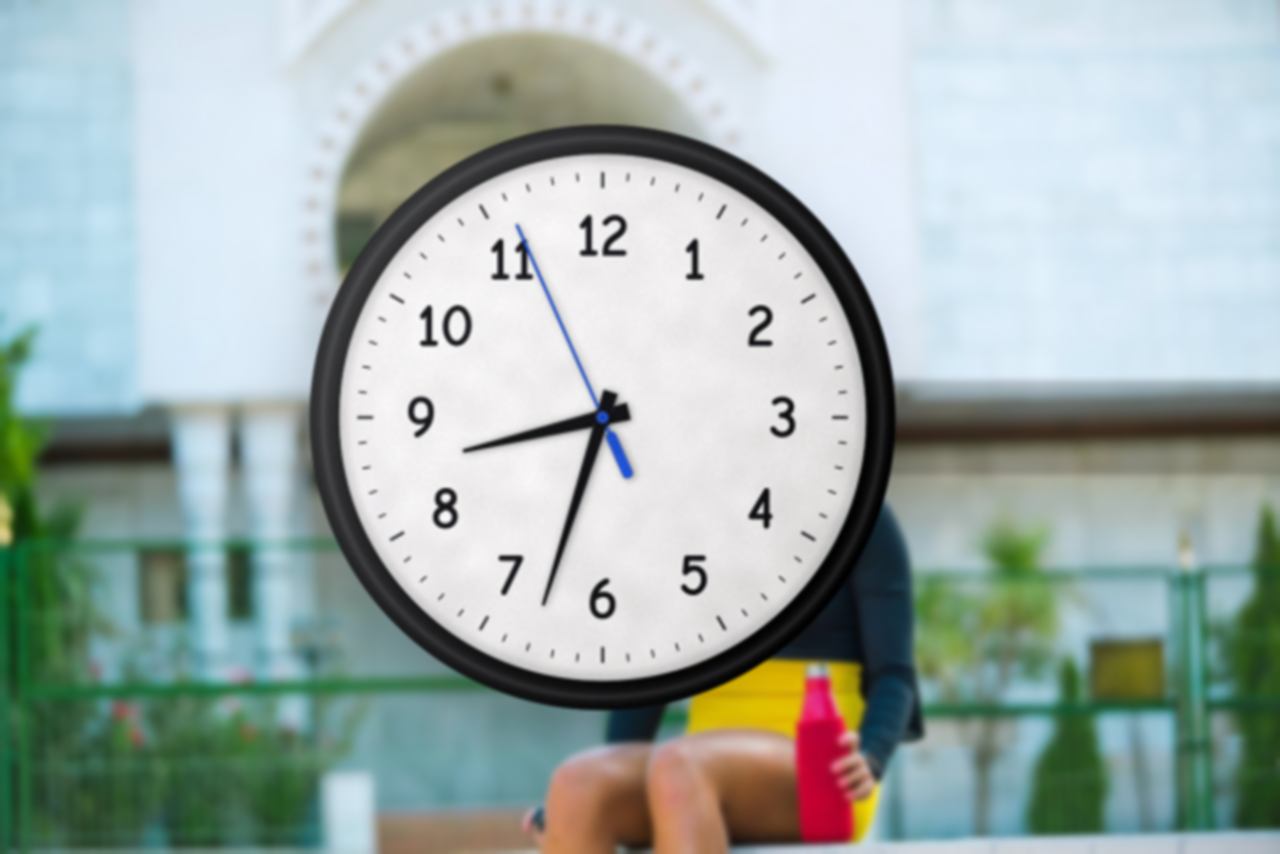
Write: 8 h 32 min 56 s
